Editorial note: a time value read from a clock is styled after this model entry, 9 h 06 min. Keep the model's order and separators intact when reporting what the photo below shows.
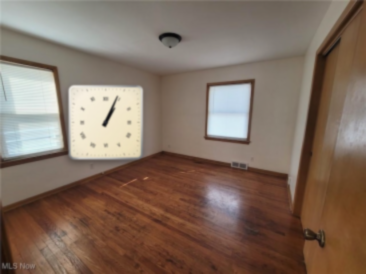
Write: 1 h 04 min
